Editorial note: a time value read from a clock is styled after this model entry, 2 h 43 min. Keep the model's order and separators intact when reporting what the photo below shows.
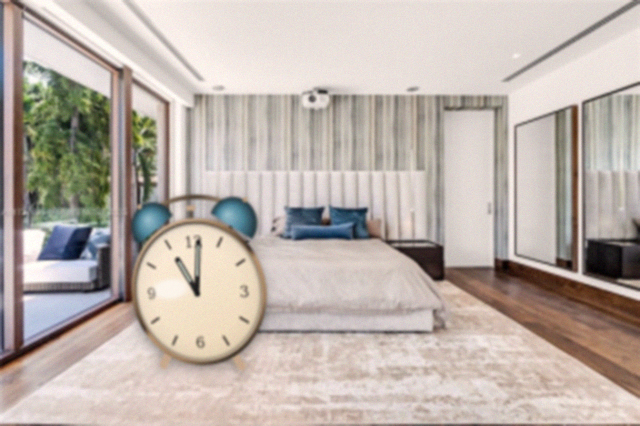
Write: 11 h 01 min
